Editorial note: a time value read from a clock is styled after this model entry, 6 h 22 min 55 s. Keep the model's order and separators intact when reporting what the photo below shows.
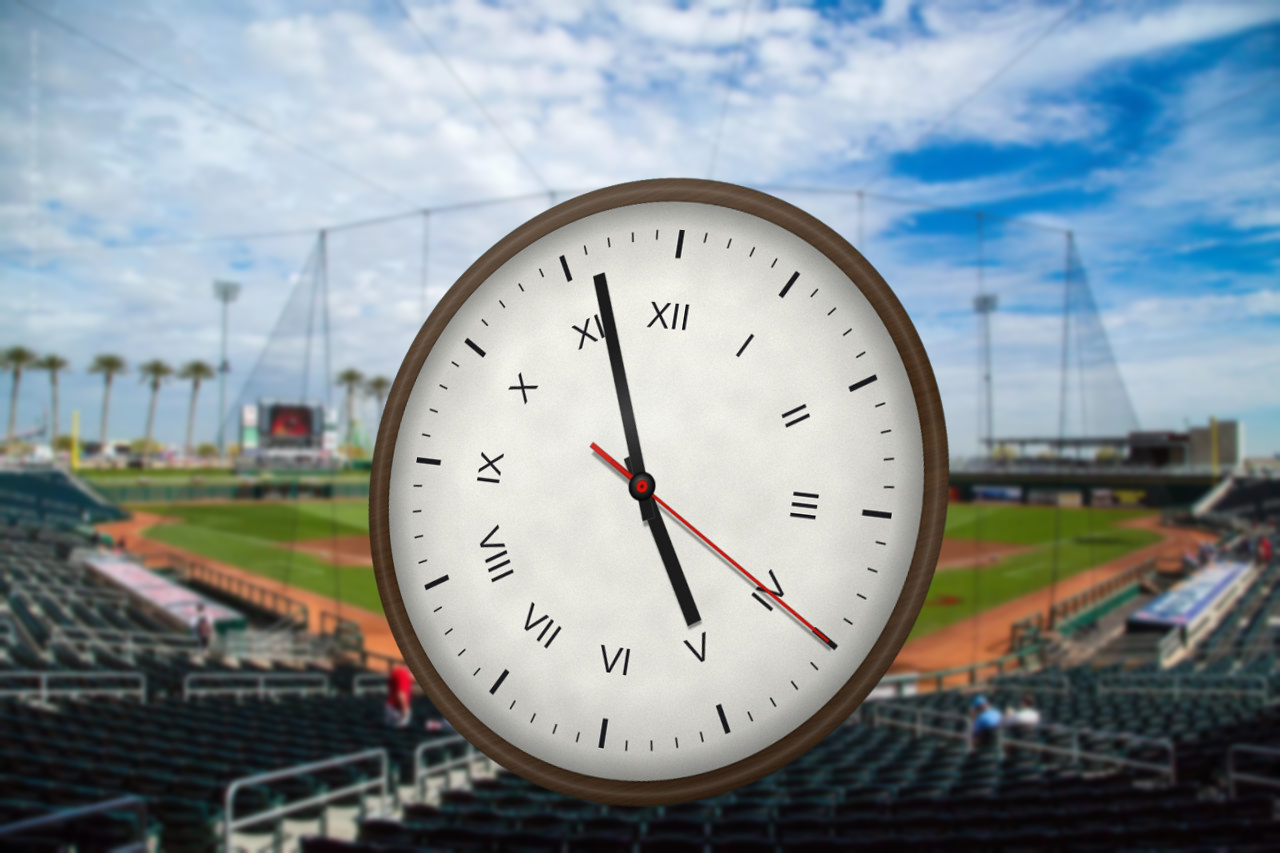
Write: 4 h 56 min 20 s
